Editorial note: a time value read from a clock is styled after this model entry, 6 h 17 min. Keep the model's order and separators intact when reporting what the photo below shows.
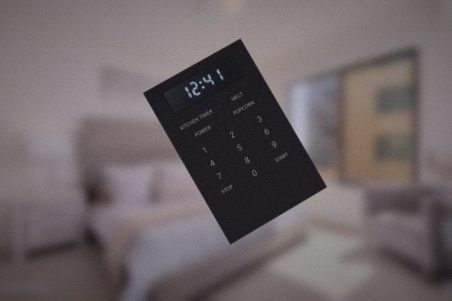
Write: 12 h 41 min
